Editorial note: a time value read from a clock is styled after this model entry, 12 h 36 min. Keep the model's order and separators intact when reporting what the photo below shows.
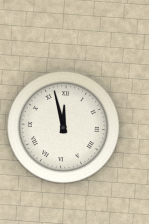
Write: 11 h 57 min
